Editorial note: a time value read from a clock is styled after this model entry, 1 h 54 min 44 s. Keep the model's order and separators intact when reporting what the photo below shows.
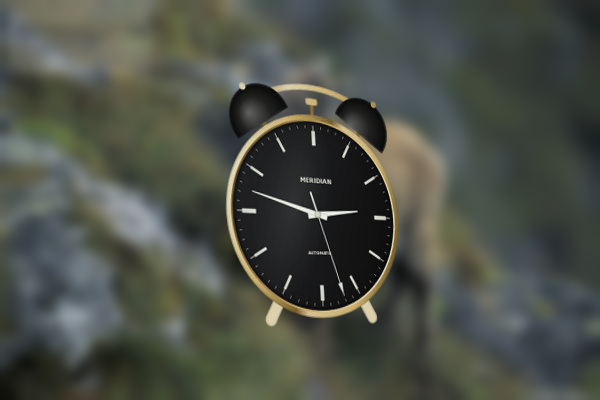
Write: 2 h 47 min 27 s
